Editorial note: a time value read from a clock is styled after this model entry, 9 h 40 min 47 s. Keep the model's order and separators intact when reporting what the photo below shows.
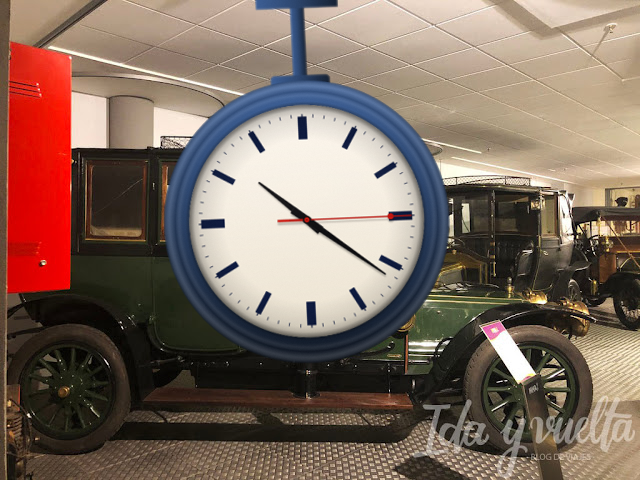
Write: 10 h 21 min 15 s
